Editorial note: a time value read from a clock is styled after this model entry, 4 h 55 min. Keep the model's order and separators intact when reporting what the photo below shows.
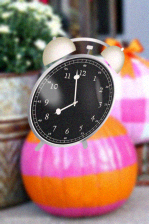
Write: 7 h 58 min
